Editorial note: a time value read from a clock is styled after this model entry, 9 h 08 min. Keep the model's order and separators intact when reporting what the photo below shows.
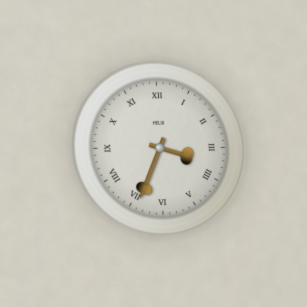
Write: 3 h 34 min
